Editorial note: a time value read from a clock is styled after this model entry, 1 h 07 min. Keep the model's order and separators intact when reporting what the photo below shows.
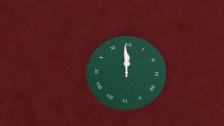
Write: 11 h 59 min
